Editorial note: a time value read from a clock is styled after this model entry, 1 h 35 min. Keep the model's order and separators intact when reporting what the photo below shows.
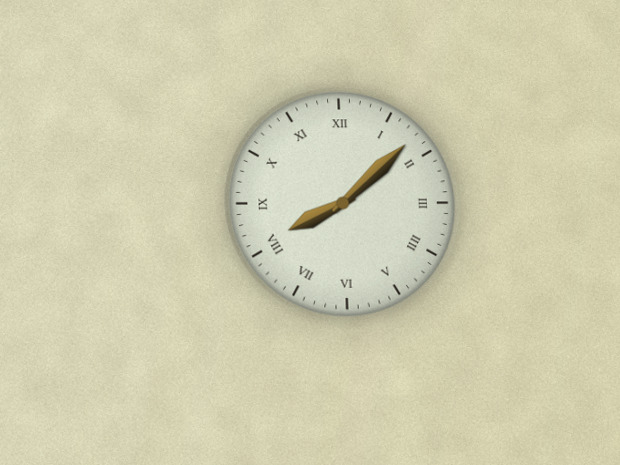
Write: 8 h 08 min
